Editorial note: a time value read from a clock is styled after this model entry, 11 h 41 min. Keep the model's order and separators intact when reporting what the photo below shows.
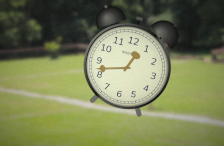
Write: 12 h 42 min
